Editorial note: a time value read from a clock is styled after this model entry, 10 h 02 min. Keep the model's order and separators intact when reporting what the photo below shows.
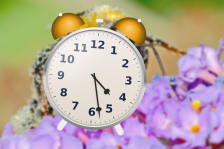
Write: 4 h 28 min
